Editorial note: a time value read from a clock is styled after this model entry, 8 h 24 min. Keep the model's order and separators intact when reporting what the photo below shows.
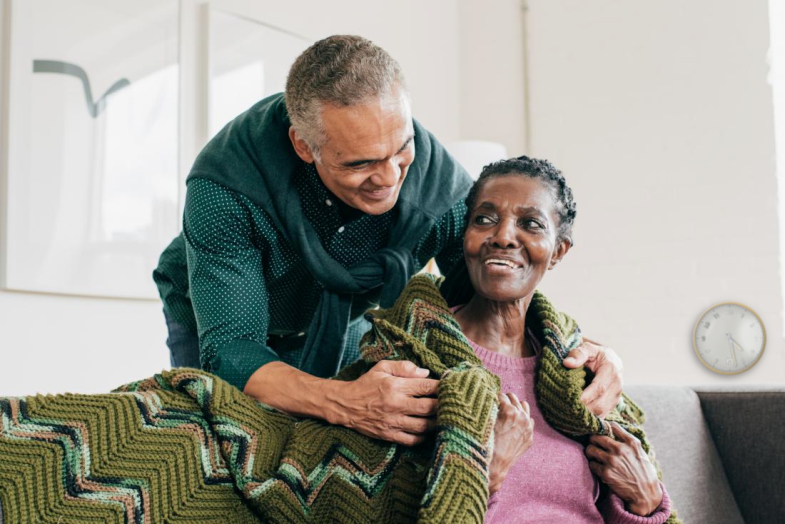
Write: 4 h 28 min
